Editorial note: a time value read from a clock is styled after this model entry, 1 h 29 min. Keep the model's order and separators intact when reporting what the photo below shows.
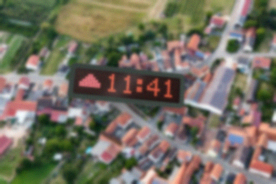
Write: 11 h 41 min
